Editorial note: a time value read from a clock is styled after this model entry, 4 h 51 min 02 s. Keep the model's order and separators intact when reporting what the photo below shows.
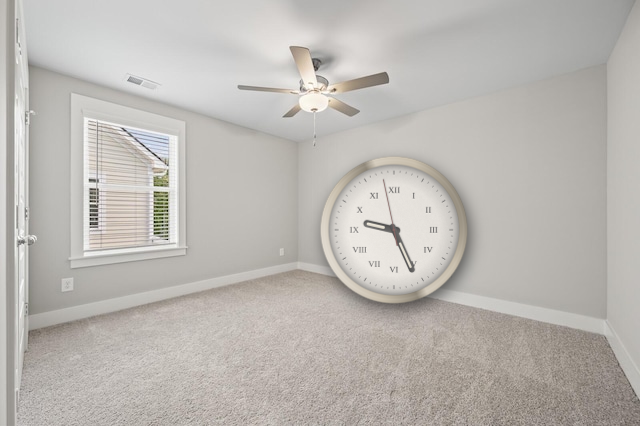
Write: 9 h 25 min 58 s
